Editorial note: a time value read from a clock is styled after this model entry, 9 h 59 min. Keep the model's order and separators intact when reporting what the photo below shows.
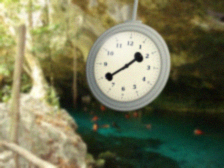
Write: 1 h 39 min
